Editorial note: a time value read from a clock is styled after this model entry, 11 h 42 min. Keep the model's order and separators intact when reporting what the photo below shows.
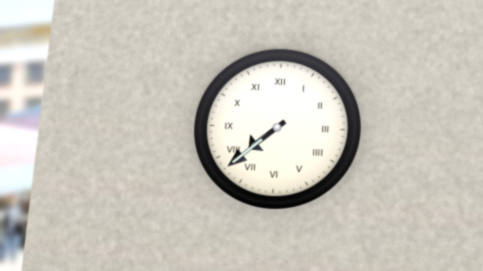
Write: 7 h 38 min
